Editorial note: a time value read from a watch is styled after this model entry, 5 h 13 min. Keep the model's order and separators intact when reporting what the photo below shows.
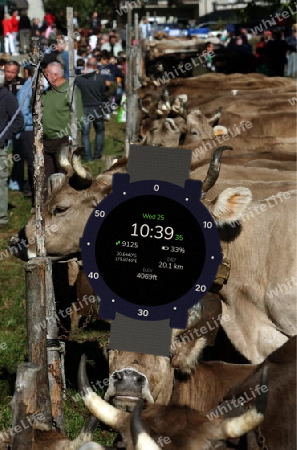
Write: 10 h 39 min
